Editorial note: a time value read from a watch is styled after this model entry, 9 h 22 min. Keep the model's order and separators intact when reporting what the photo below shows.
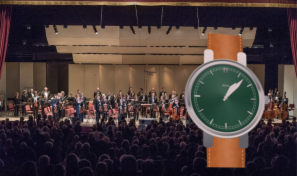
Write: 1 h 07 min
